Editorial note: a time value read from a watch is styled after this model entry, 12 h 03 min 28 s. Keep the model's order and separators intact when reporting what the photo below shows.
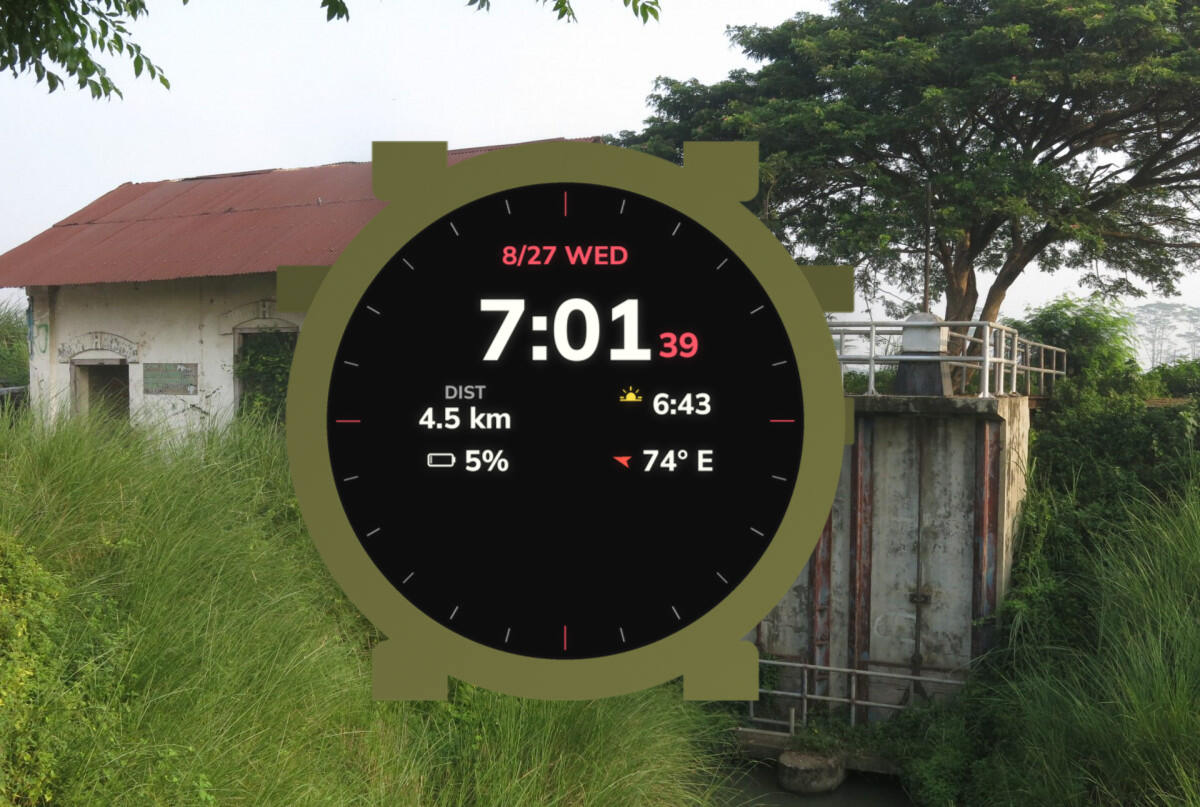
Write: 7 h 01 min 39 s
